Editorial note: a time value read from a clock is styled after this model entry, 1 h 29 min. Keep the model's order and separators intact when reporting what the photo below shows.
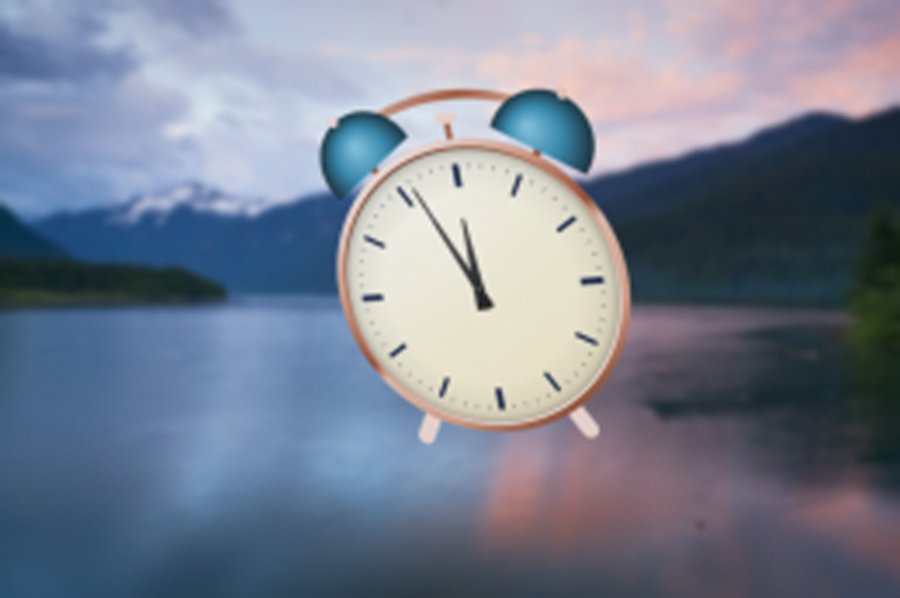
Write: 11 h 56 min
